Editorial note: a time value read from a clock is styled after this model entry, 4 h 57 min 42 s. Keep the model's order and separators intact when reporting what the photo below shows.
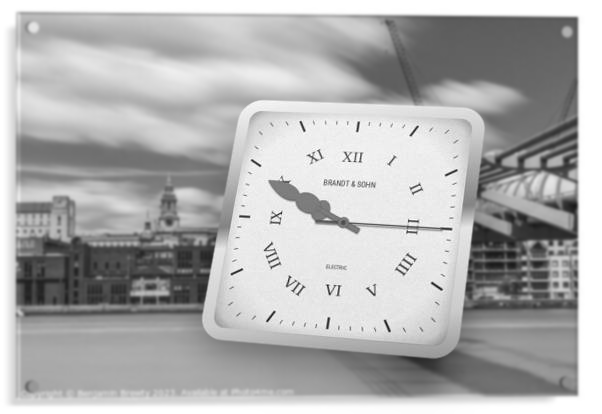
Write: 9 h 49 min 15 s
